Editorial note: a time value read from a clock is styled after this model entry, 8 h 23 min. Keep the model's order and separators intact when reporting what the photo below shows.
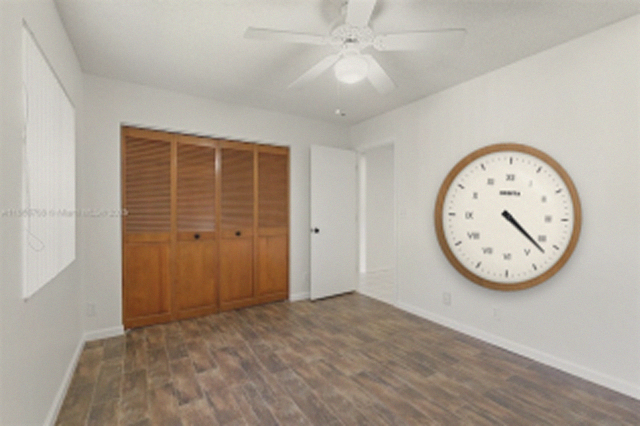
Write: 4 h 22 min
